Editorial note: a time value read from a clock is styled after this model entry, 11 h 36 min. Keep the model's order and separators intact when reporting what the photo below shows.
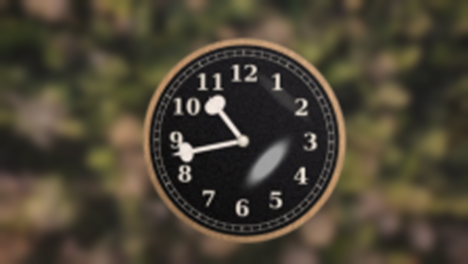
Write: 10 h 43 min
